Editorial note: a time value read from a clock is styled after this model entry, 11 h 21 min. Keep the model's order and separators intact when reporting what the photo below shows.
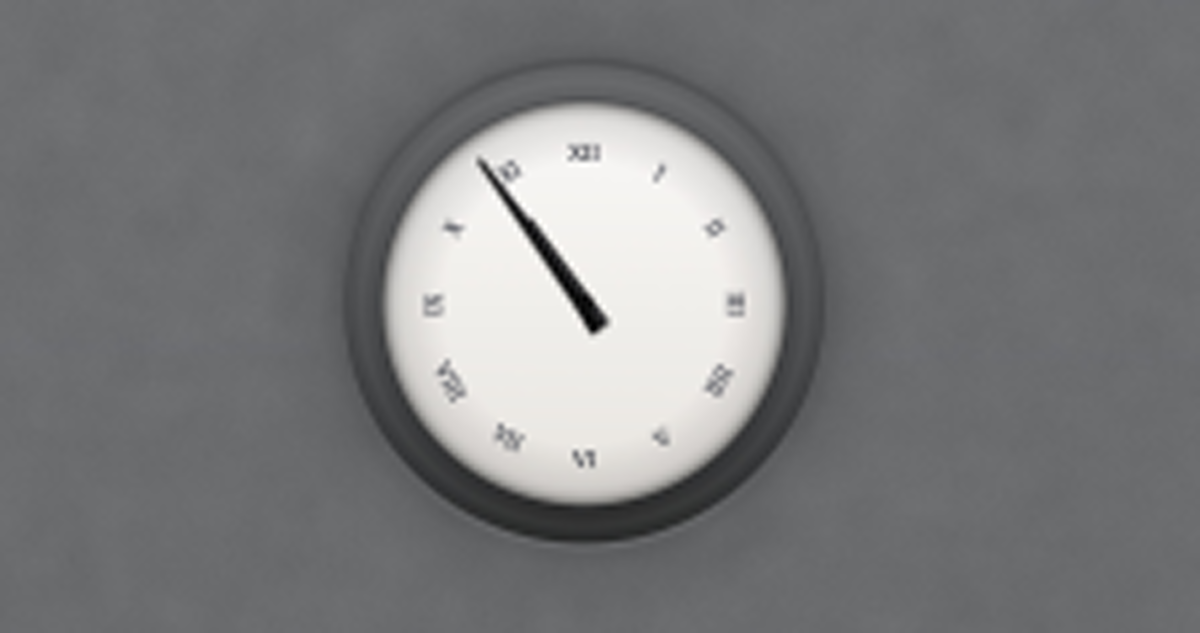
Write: 10 h 54 min
